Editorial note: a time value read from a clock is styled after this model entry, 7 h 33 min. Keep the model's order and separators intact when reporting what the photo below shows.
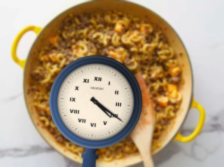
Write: 4 h 20 min
